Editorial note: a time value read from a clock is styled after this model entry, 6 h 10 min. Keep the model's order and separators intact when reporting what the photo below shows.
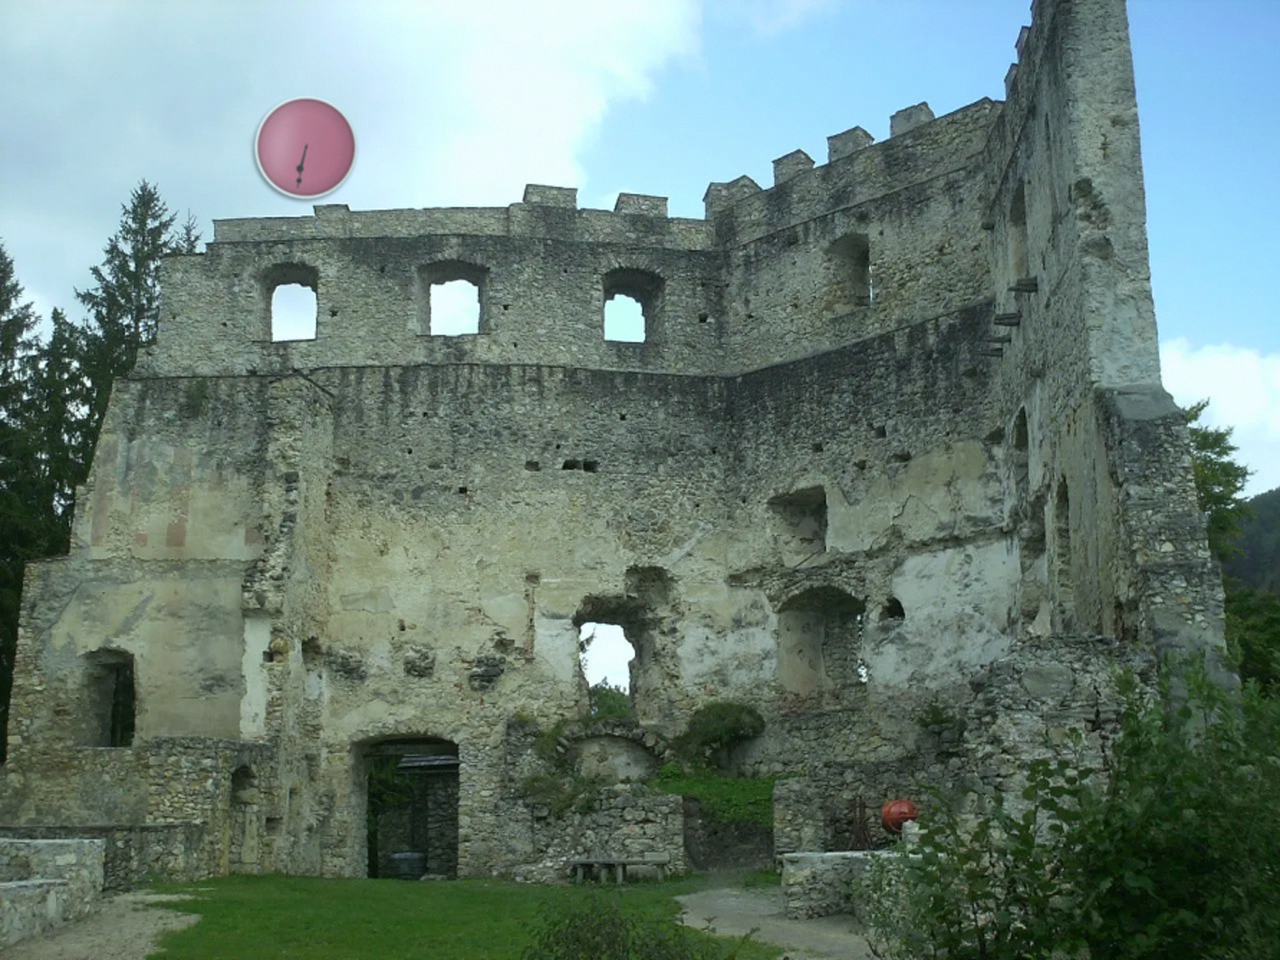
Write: 6 h 32 min
